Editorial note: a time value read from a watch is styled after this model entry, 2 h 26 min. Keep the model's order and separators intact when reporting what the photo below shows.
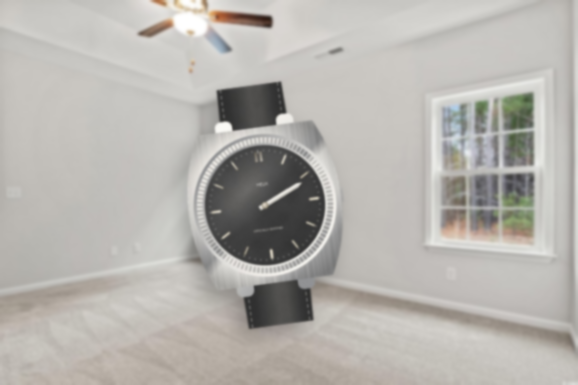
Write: 2 h 11 min
